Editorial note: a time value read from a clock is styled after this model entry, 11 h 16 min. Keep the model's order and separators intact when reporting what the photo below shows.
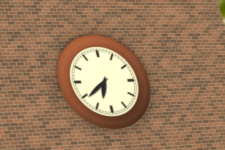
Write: 6 h 39 min
